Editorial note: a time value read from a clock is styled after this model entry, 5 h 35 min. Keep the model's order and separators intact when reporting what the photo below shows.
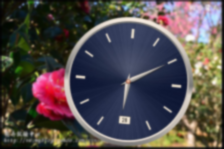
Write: 6 h 10 min
